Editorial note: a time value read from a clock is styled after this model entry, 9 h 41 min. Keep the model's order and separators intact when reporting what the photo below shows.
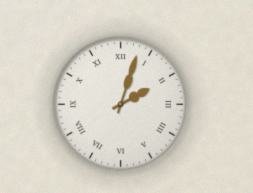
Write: 2 h 03 min
